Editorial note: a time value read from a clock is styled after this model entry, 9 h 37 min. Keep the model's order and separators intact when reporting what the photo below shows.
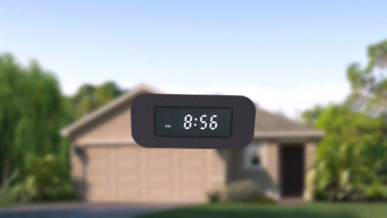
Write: 8 h 56 min
